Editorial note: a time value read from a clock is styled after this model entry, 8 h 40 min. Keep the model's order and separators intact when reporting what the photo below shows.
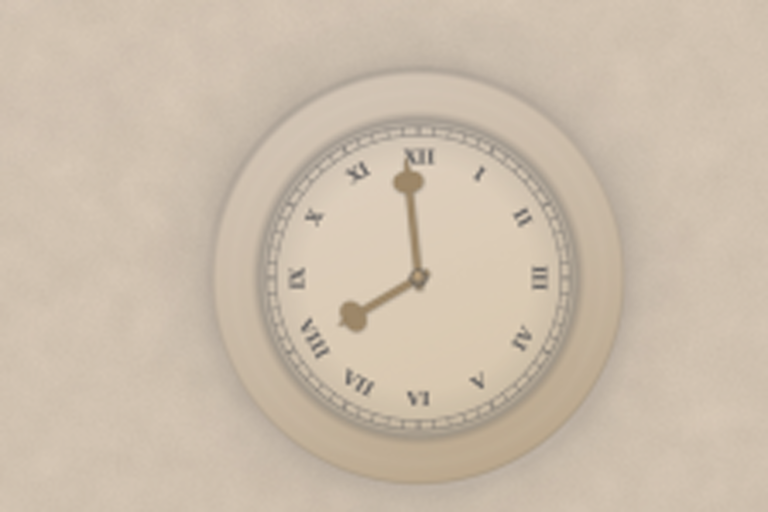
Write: 7 h 59 min
